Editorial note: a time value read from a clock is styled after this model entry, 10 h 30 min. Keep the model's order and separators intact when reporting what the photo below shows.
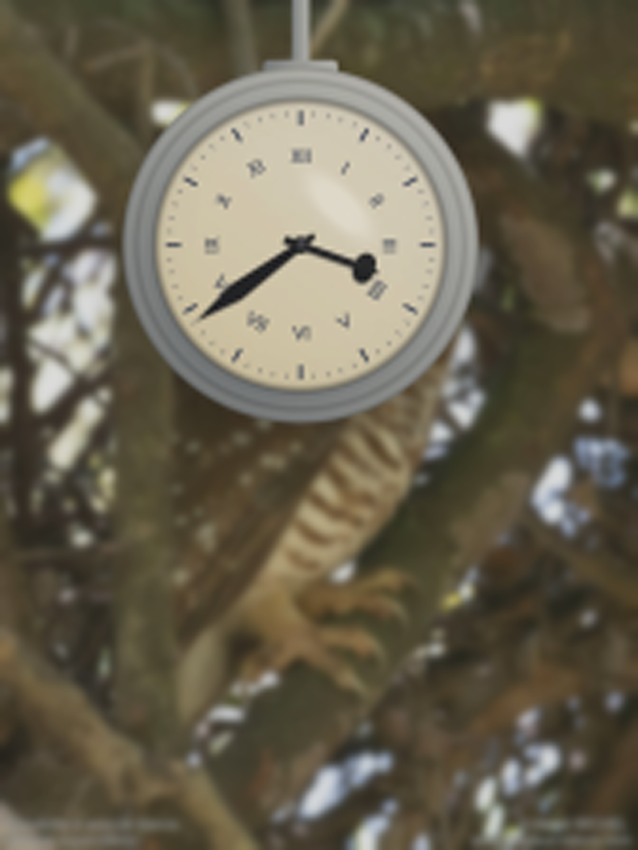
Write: 3 h 39 min
